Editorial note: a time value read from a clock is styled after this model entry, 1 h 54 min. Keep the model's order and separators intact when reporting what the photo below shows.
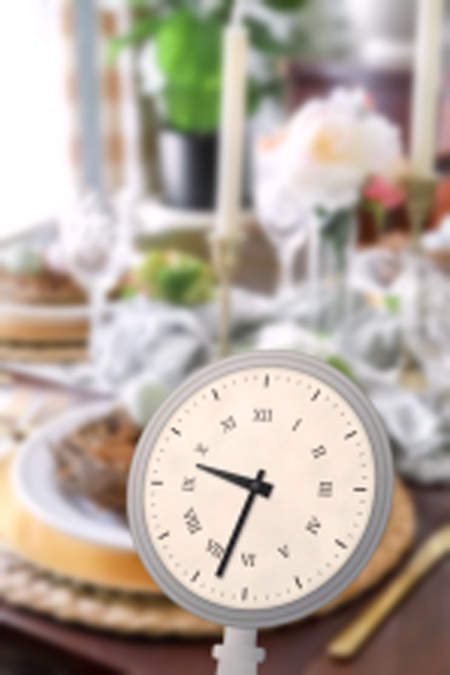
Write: 9 h 33 min
